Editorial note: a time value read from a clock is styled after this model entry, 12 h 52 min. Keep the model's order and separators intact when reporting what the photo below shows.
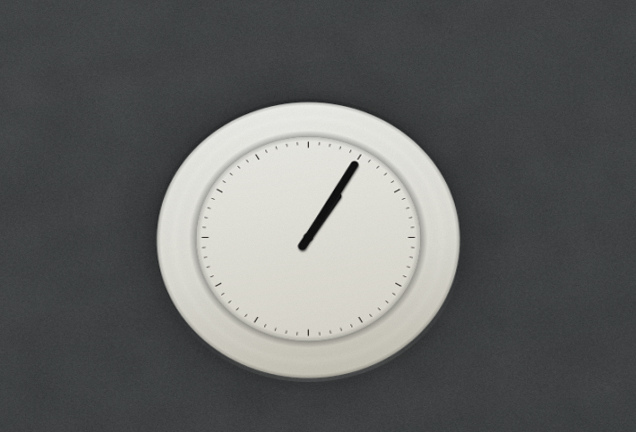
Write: 1 h 05 min
